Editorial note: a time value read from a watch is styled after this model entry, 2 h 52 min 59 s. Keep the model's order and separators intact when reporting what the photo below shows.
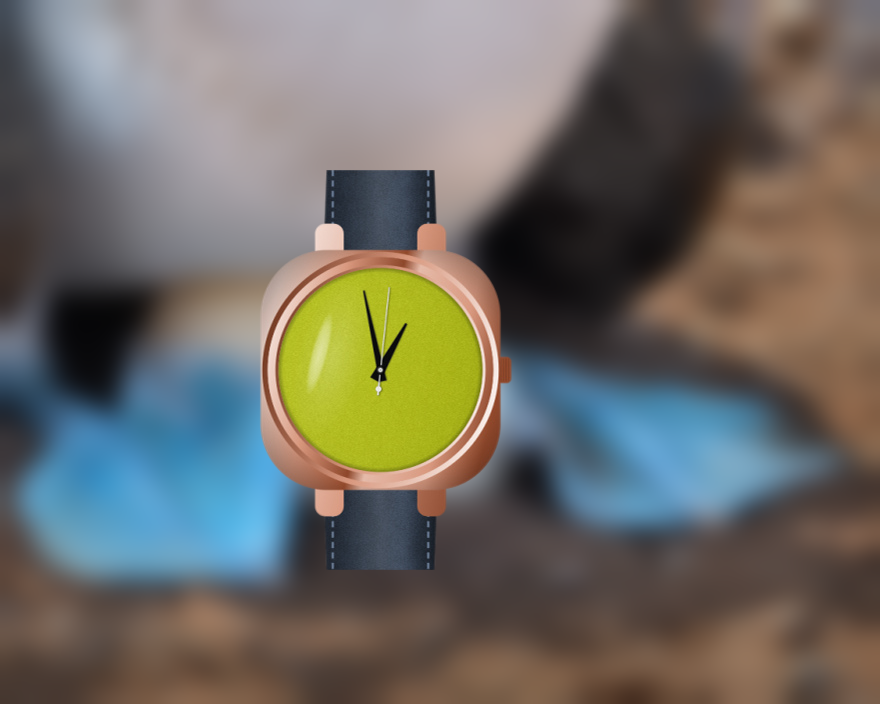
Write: 12 h 58 min 01 s
